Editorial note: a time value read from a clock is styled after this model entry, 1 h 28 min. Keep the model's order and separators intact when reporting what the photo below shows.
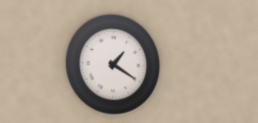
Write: 1 h 20 min
